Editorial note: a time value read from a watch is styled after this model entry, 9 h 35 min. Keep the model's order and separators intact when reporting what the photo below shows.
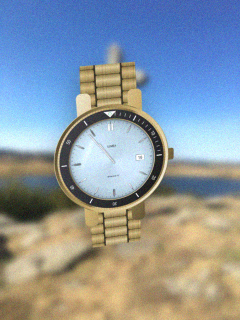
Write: 10 h 54 min
